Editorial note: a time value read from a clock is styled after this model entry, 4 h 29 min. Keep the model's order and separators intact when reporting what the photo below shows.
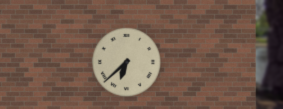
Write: 6 h 38 min
